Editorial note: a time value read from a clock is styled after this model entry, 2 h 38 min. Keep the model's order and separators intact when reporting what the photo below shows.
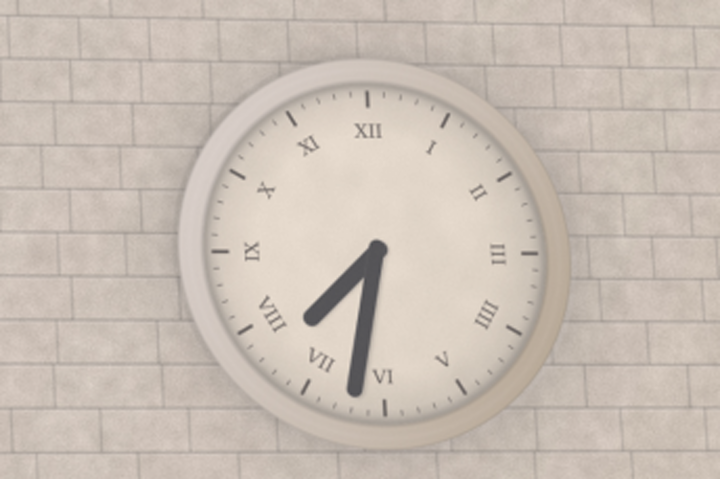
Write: 7 h 32 min
